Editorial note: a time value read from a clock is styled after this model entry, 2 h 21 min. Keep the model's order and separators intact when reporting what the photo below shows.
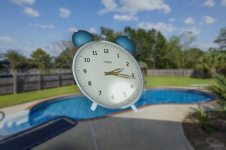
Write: 2 h 16 min
